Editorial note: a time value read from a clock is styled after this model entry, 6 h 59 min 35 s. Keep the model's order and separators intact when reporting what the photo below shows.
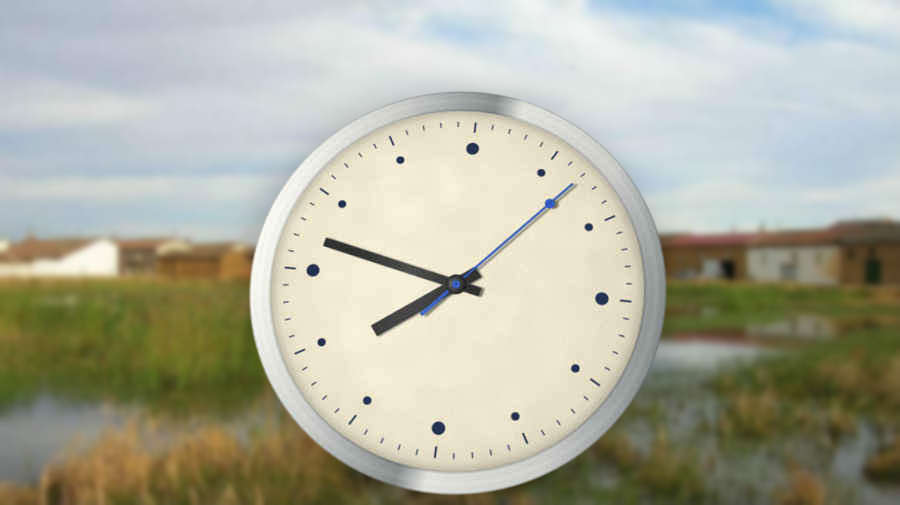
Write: 7 h 47 min 07 s
